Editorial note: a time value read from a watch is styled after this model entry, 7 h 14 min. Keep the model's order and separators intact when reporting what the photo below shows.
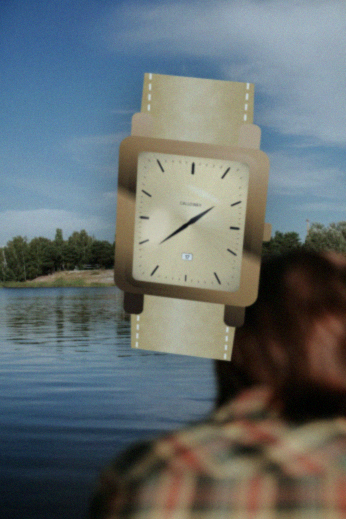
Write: 1 h 38 min
